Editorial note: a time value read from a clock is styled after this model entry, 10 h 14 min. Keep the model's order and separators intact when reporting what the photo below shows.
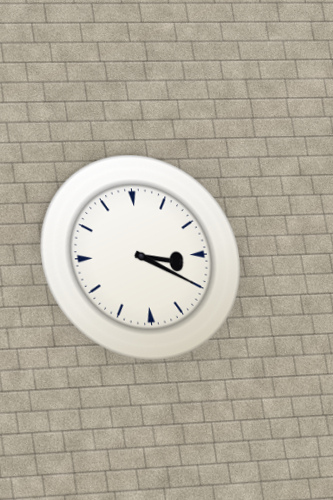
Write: 3 h 20 min
